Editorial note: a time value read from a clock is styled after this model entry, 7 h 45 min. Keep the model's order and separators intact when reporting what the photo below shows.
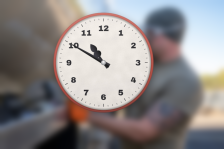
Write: 10 h 50 min
